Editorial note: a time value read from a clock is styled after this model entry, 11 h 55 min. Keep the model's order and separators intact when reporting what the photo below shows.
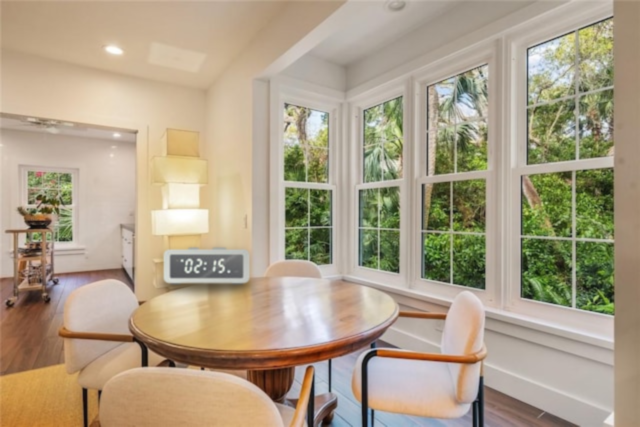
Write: 2 h 15 min
